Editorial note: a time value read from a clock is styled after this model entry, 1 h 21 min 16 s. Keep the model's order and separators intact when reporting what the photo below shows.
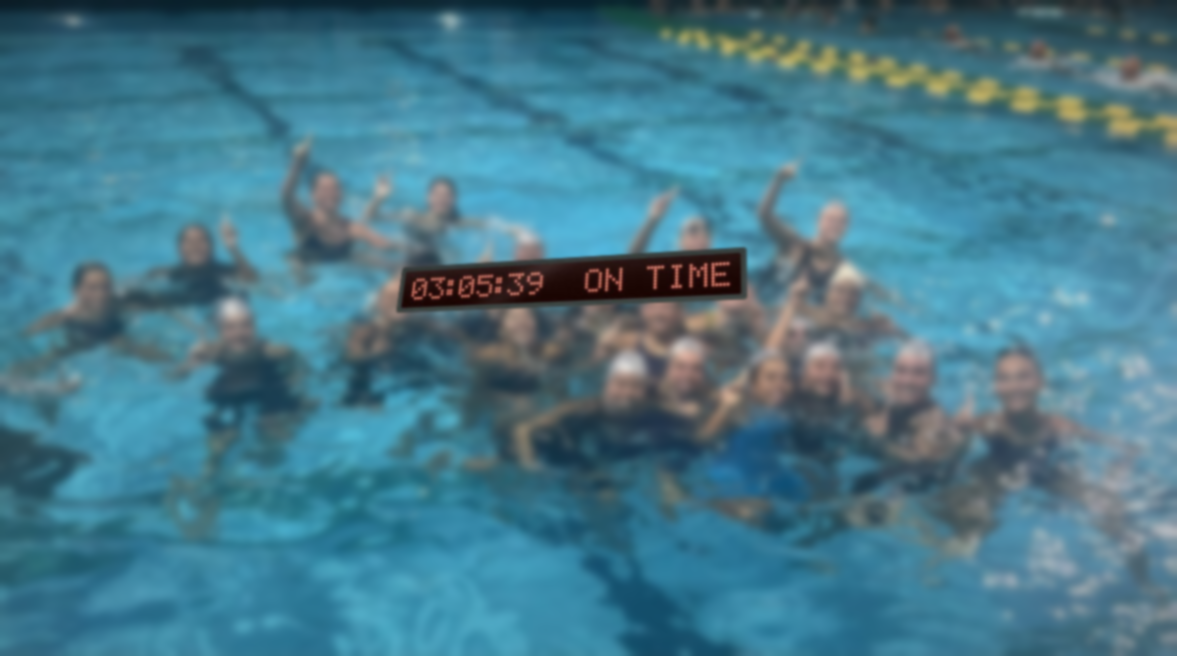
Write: 3 h 05 min 39 s
